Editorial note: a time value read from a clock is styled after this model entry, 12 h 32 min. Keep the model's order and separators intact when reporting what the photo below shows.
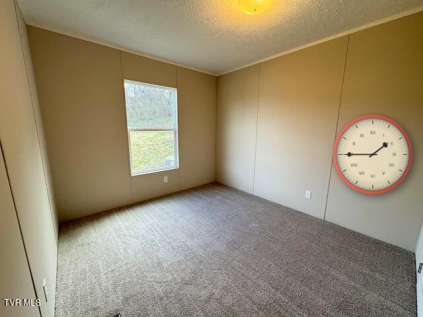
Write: 1 h 45 min
